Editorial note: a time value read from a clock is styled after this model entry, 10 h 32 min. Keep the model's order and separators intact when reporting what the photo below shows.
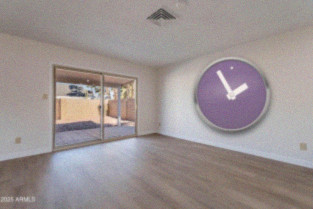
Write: 1 h 55 min
